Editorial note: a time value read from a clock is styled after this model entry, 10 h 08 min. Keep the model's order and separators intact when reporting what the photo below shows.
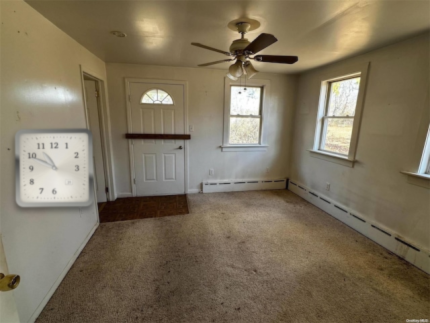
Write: 10 h 49 min
